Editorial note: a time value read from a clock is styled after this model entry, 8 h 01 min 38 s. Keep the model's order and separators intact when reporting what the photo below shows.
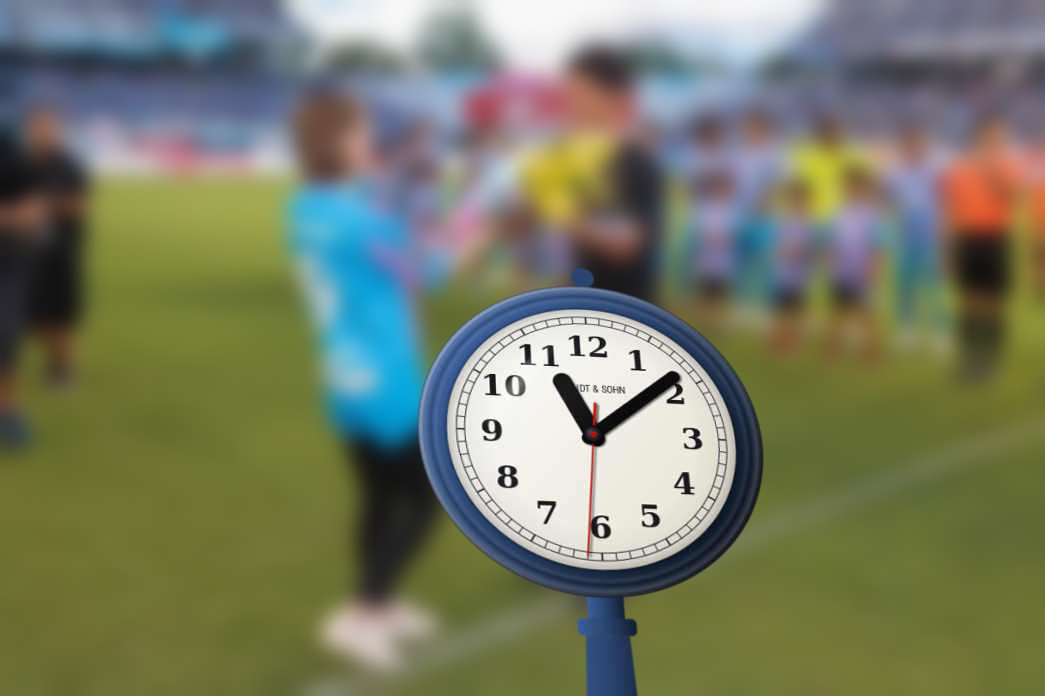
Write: 11 h 08 min 31 s
